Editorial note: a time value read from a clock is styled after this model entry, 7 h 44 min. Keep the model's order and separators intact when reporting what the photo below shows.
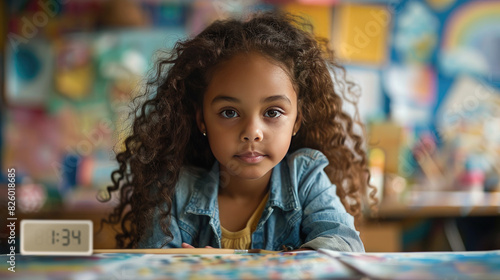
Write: 1 h 34 min
